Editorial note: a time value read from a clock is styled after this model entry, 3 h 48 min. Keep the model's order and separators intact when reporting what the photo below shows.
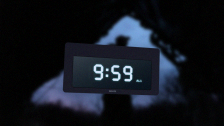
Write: 9 h 59 min
